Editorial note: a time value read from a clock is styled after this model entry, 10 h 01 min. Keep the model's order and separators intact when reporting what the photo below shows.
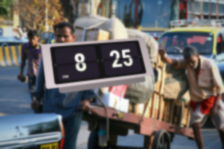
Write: 8 h 25 min
